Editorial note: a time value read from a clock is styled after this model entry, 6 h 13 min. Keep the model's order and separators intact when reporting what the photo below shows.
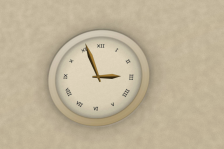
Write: 2 h 56 min
